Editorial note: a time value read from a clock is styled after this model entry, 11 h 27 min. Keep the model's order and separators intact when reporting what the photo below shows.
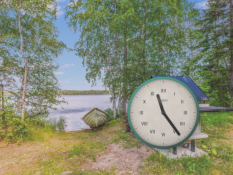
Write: 11 h 24 min
